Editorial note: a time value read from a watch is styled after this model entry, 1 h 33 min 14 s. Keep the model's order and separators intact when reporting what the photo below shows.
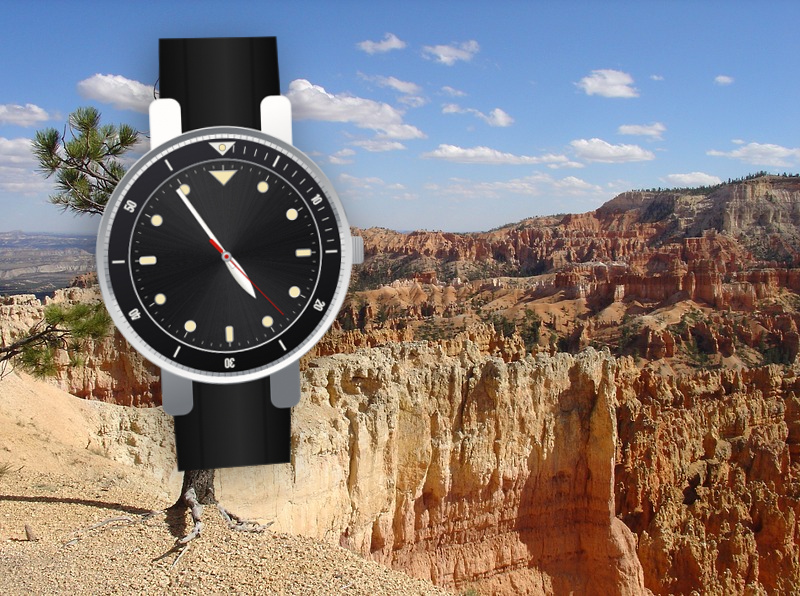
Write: 4 h 54 min 23 s
